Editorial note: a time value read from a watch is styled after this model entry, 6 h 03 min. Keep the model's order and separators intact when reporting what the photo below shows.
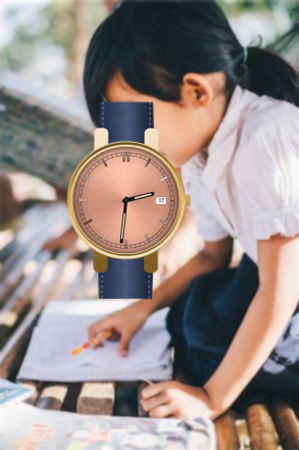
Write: 2 h 31 min
